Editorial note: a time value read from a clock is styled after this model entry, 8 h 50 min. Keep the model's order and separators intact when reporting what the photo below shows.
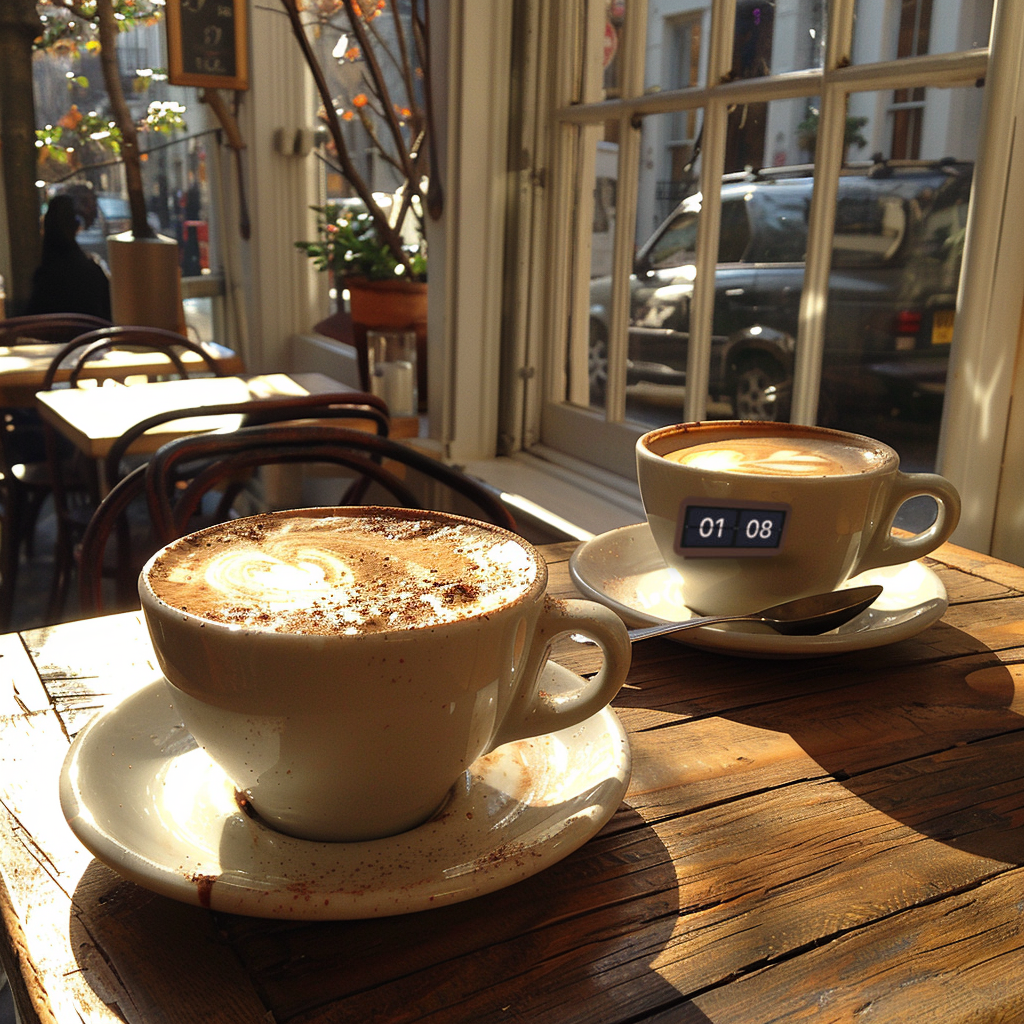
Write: 1 h 08 min
